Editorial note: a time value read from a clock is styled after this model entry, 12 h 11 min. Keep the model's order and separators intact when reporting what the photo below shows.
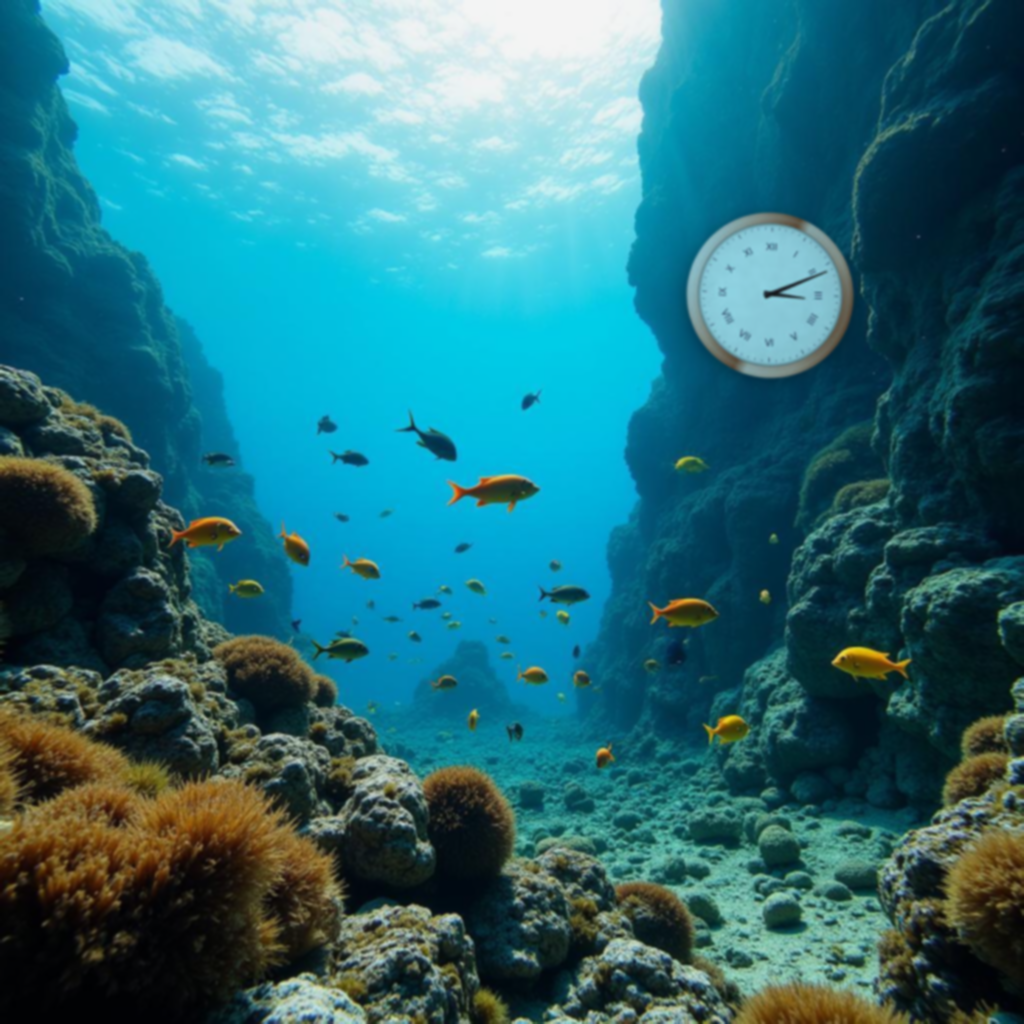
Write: 3 h 11 min
